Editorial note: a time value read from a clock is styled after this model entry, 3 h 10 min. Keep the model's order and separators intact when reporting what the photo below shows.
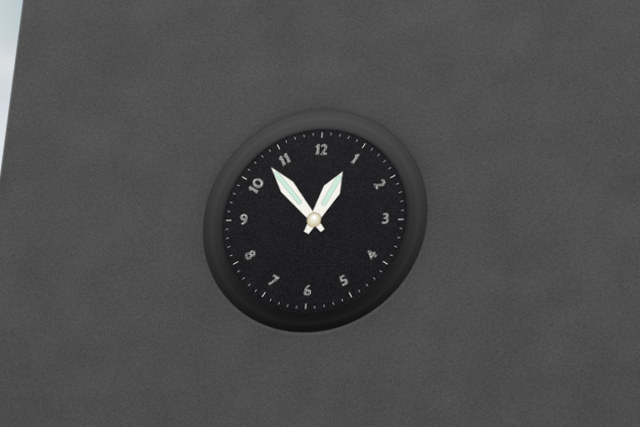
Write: 12 h 53 min
